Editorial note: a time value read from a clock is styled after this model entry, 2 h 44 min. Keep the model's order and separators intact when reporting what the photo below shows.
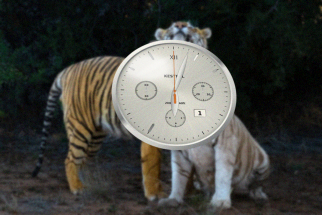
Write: 6 h 03 min
